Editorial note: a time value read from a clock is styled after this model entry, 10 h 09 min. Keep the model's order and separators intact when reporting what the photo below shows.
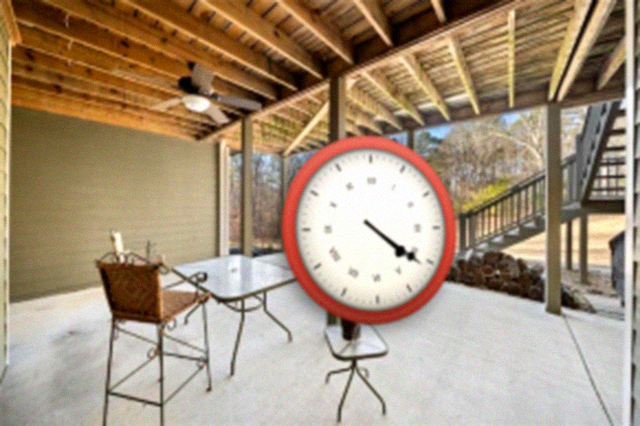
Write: 4 h 21 min
